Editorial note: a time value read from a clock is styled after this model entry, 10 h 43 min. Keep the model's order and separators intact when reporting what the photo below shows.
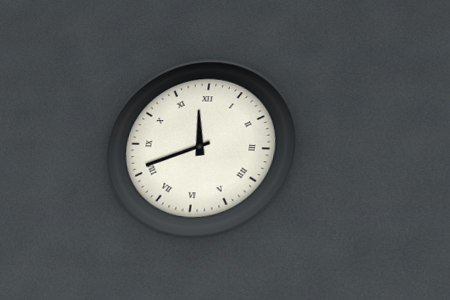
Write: 11 h 41 min
